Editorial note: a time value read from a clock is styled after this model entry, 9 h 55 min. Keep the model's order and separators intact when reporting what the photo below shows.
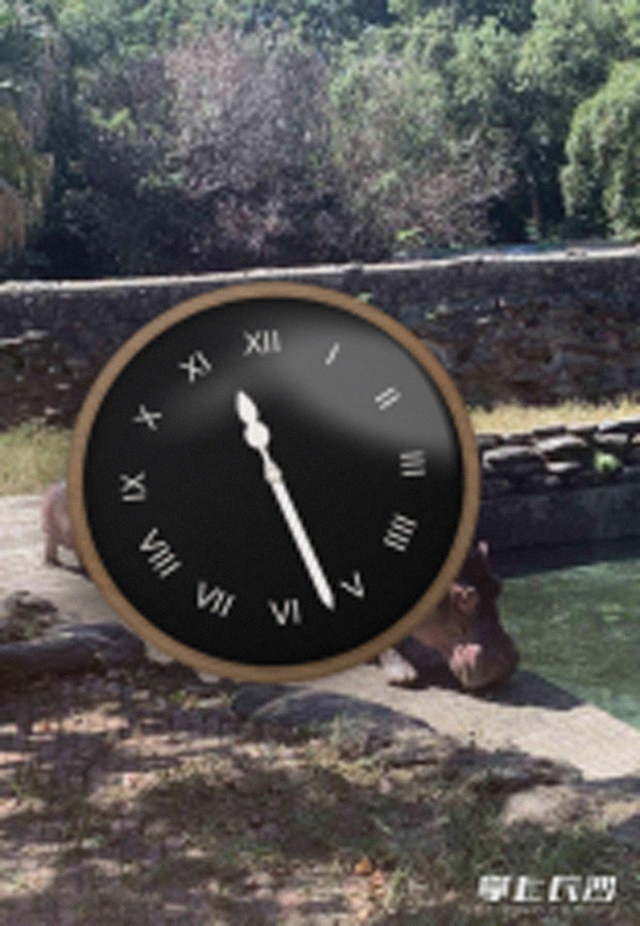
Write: 11 h 27 min
